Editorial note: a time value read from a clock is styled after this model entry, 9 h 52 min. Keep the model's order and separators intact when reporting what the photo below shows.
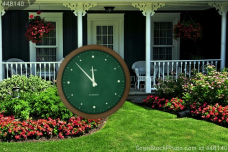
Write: 11 h 53 min
